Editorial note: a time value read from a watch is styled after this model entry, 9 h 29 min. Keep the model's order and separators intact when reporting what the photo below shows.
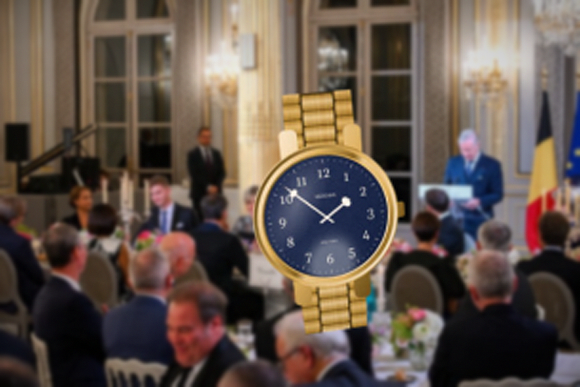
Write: 1 h 52 min
